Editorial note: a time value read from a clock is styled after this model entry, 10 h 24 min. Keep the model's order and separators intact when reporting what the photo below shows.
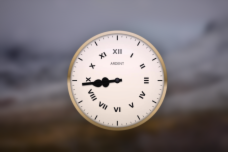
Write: 8 h 44 min
